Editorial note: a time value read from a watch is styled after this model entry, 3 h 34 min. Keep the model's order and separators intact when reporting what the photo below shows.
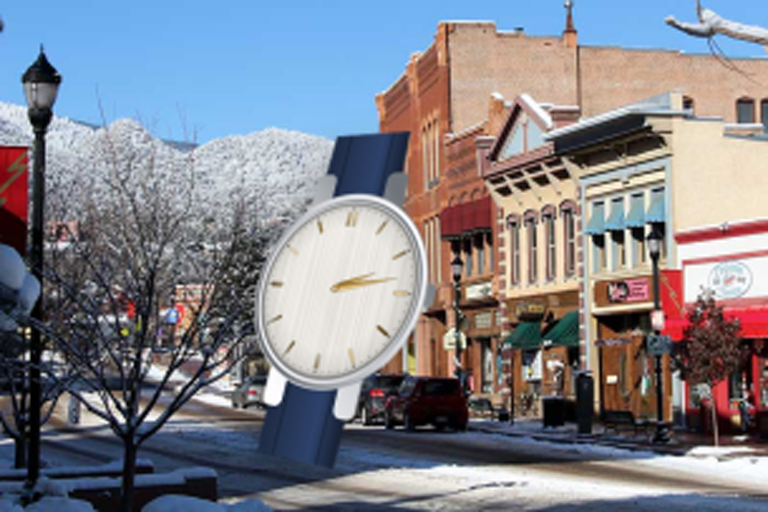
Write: 2 h 13 min
